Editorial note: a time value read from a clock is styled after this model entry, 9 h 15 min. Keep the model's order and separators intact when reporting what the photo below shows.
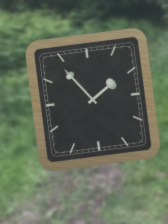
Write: 1 h 54 min
